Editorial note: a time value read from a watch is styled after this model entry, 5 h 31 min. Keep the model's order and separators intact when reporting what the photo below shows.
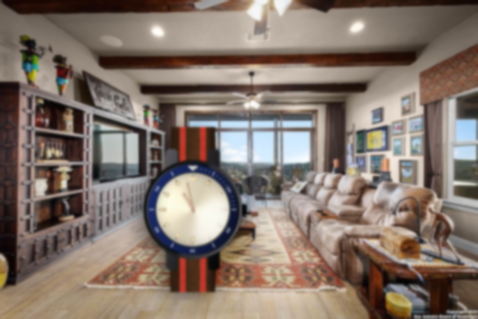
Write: 10 h 58 min
